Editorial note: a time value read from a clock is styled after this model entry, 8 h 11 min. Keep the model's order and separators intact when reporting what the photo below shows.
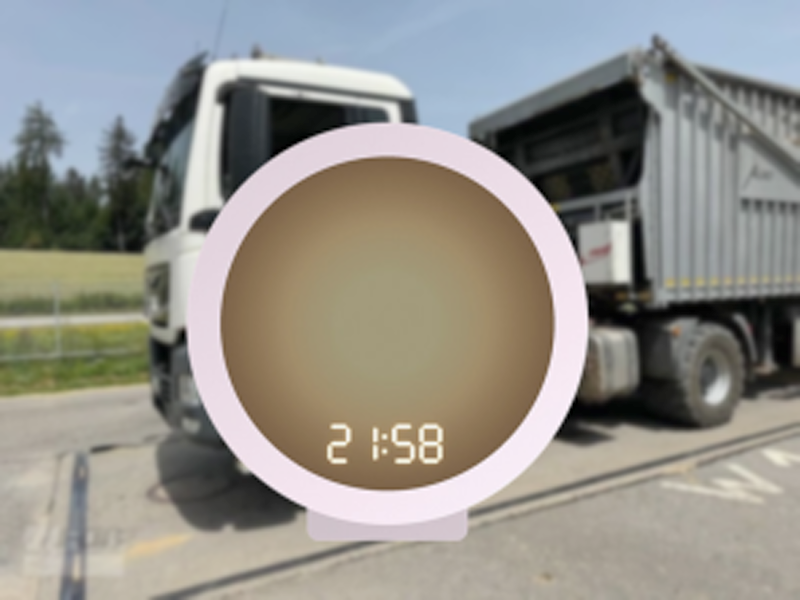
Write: 21 h 58 min
